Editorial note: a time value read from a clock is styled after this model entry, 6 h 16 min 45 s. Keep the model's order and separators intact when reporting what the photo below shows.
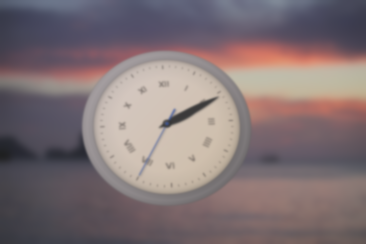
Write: 2 h 10 min 35 s
